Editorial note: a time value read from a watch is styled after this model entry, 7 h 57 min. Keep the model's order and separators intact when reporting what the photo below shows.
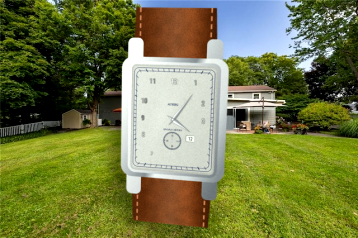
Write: 4 h 06 min
